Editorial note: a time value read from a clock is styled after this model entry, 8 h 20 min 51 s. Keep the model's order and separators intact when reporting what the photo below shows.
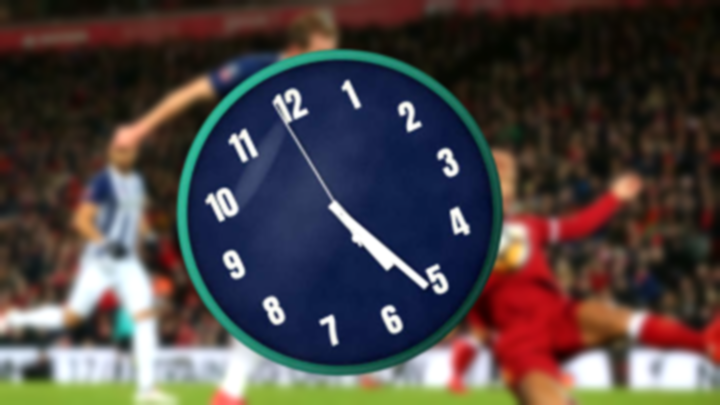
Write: 5 h 25 min 59 s
